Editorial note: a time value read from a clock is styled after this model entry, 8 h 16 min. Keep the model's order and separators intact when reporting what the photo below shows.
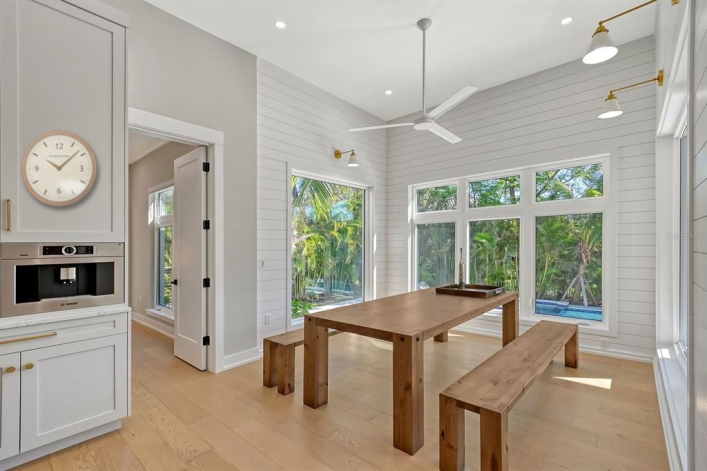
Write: 10 h 08 min
